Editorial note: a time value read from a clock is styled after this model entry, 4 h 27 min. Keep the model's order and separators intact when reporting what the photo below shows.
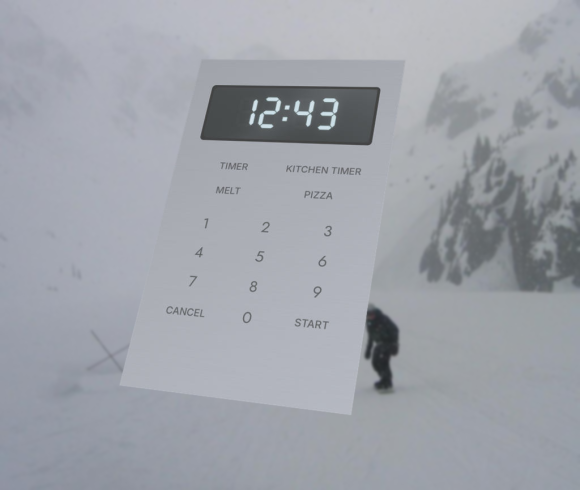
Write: 12 h 43 min
